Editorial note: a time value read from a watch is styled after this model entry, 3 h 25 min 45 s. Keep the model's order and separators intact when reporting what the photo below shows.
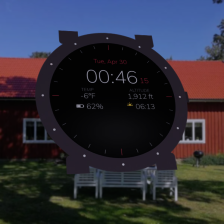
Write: 0 h 46 min 15 s
